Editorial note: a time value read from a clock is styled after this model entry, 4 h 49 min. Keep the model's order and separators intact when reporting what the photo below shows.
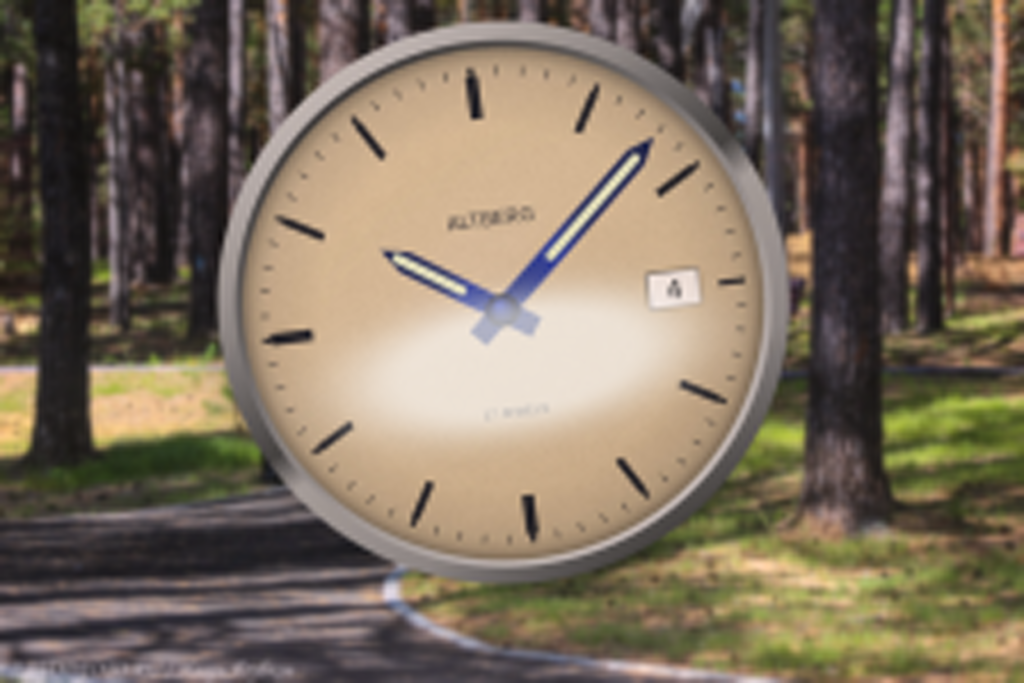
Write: 10 h 08 min
